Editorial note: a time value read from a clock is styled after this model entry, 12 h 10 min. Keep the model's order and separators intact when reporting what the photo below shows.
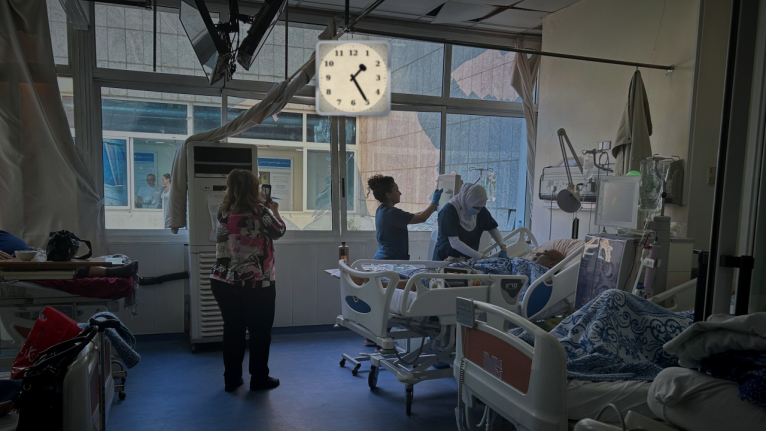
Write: 1 h 25 min
